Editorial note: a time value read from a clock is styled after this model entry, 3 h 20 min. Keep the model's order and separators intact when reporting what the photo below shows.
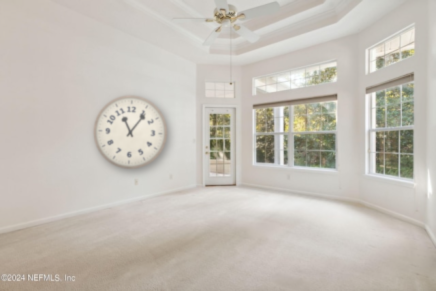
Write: 11 h 06 min
